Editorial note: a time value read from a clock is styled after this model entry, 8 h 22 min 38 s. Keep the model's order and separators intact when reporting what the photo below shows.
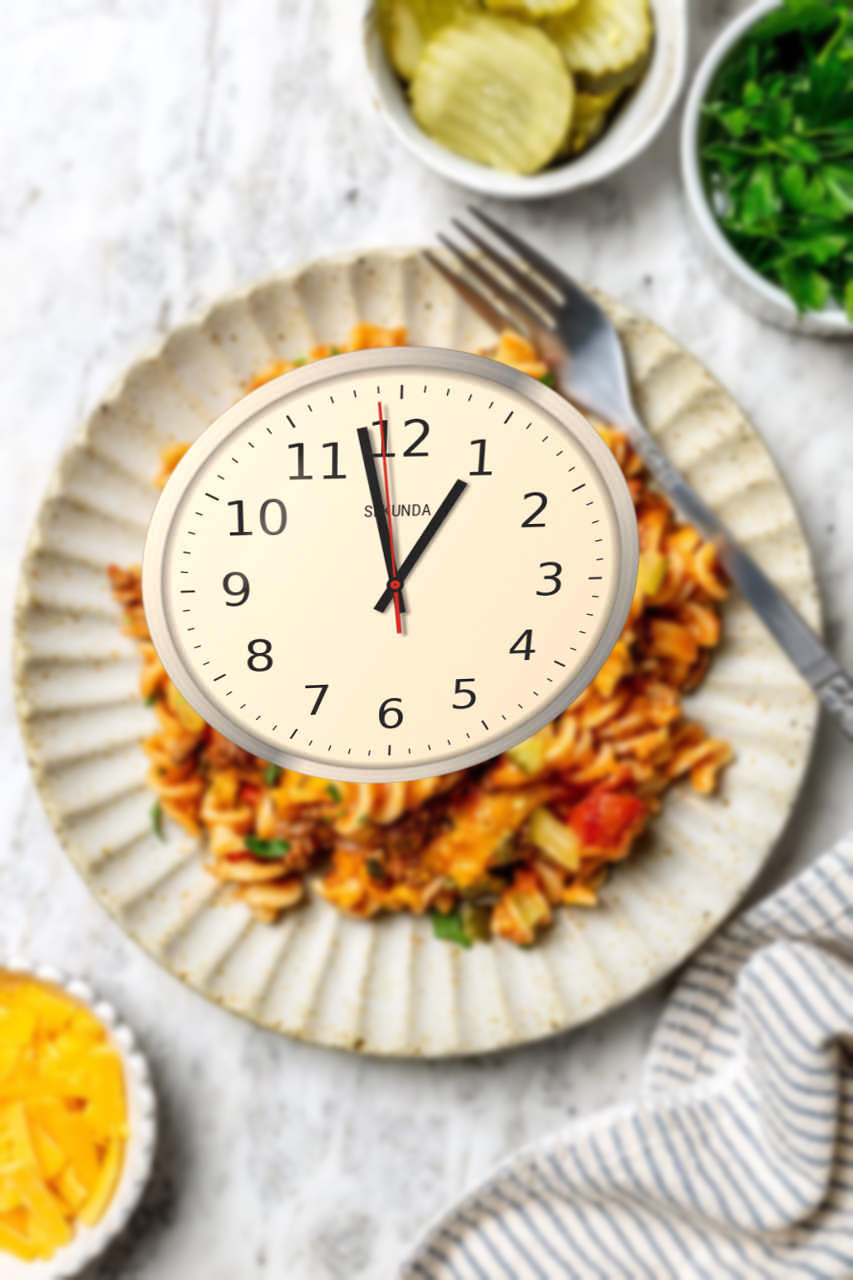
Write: 12 h 57 min 59 s
